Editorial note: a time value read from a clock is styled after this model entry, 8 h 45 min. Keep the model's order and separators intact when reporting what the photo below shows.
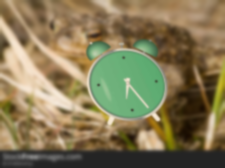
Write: 6 h 25 min
